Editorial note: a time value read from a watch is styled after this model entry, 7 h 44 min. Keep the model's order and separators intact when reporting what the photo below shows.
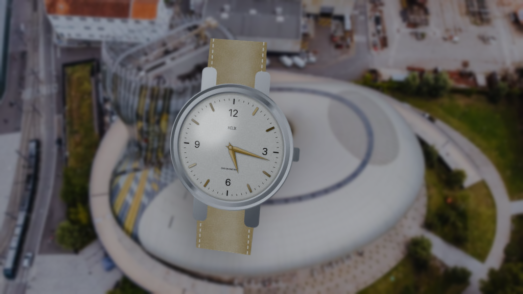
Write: 5 h 17 min
